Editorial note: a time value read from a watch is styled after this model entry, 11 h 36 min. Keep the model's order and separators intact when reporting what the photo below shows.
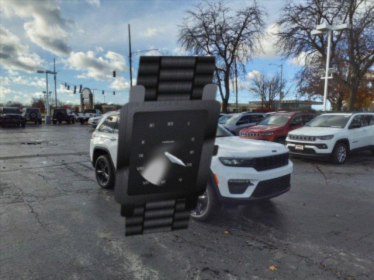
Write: 4 h 21 min
